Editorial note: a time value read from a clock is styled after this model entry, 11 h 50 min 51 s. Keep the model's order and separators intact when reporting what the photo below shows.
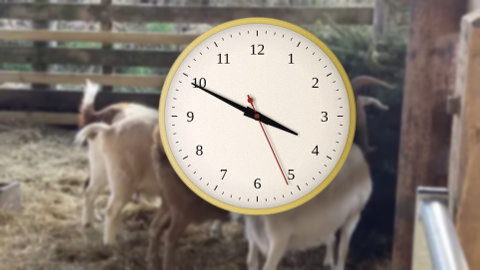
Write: 3 h 49 min 26 s
